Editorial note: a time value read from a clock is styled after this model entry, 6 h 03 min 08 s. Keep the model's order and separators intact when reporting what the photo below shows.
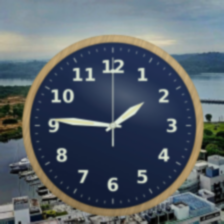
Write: 1 h 46 min 00 s
